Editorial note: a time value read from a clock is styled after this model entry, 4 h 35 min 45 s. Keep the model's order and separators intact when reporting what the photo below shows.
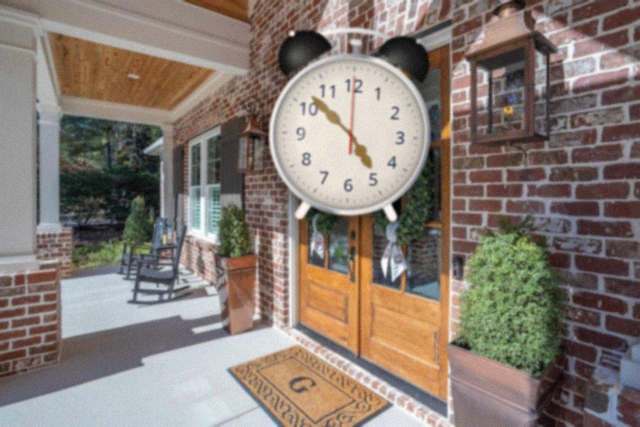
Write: 4 h 52 min 00 s
